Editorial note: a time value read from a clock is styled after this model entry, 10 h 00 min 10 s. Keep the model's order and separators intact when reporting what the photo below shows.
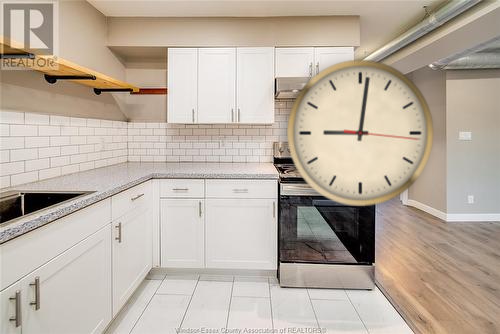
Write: 9 h 01 min 16 s
